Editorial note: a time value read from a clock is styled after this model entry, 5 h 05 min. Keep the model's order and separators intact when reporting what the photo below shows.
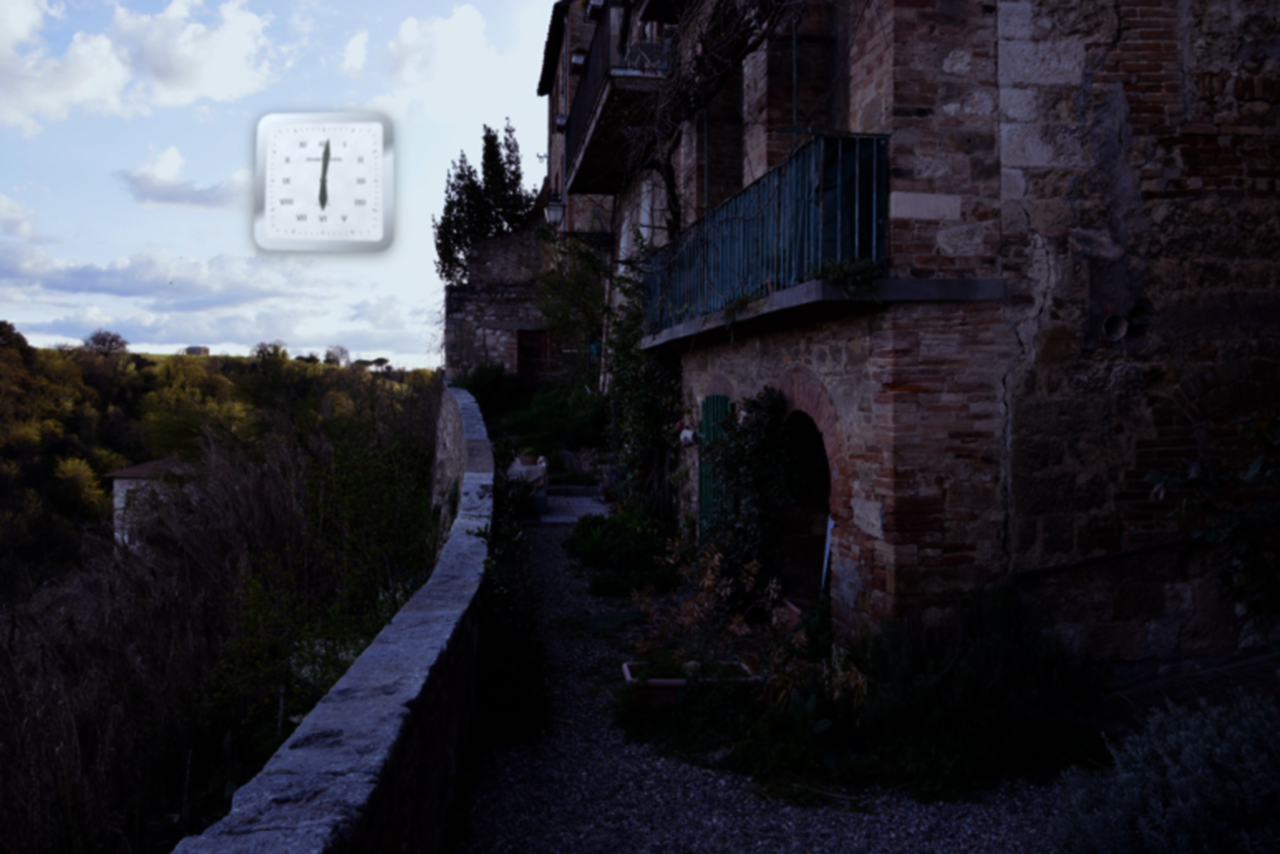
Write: 6 h 01 min
